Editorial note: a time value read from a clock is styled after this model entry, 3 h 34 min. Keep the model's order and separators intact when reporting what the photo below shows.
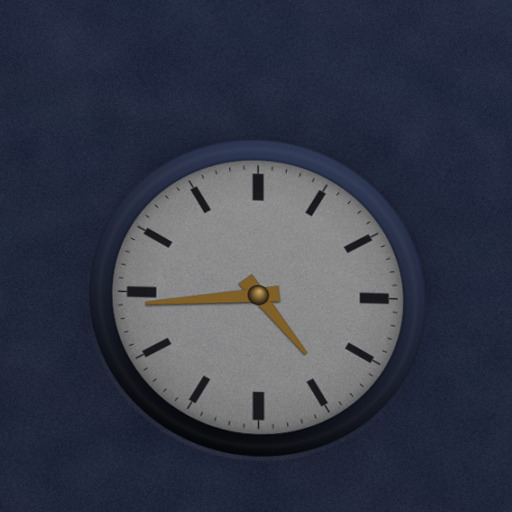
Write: 4 h 44 min
